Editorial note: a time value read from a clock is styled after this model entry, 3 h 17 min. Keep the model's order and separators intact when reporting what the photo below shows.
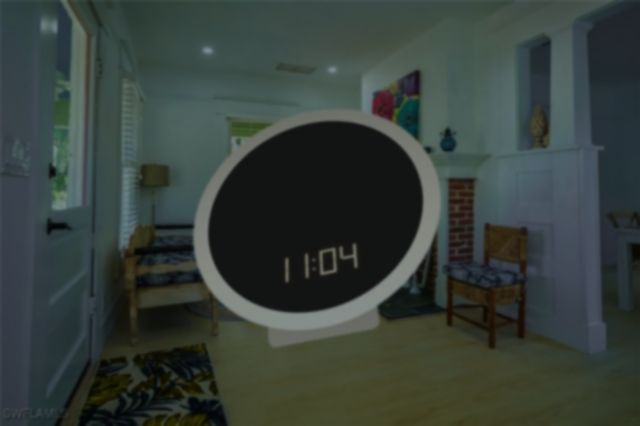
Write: 11 h 04 min
